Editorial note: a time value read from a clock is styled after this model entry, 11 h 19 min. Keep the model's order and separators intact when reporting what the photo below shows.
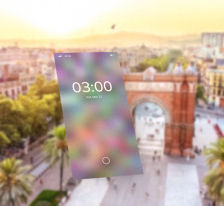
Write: 3 h 00 min
